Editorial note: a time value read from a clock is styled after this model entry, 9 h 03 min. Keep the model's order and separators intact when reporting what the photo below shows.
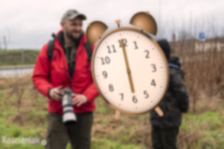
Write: 6 h 00 min
